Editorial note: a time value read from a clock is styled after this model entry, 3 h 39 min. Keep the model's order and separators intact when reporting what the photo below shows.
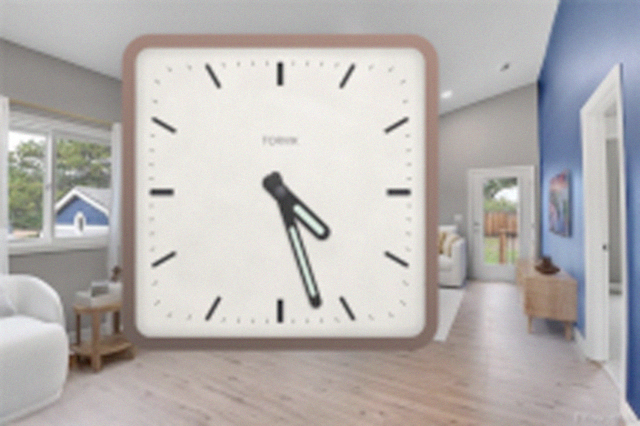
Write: 4 h 27 min
